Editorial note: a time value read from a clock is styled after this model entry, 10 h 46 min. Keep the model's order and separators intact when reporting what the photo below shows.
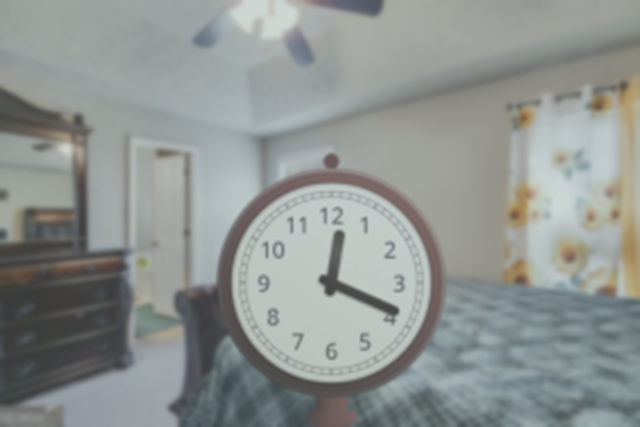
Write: 12 h 19 min
